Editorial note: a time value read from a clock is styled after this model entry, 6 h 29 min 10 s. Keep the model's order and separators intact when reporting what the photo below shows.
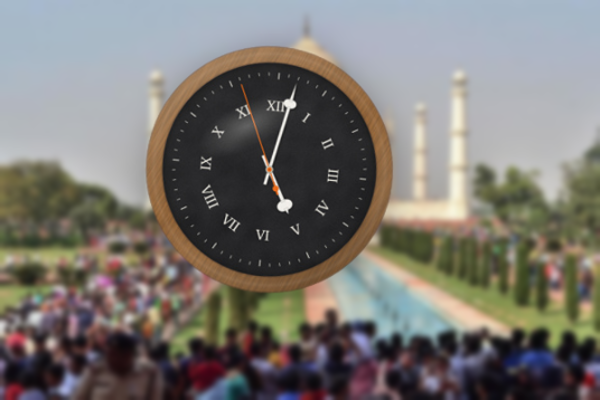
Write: 5 h 01 min 56 s
